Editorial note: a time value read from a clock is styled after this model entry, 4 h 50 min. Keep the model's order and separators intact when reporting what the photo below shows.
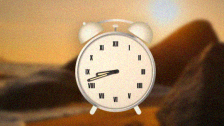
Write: 8 h 42 min
